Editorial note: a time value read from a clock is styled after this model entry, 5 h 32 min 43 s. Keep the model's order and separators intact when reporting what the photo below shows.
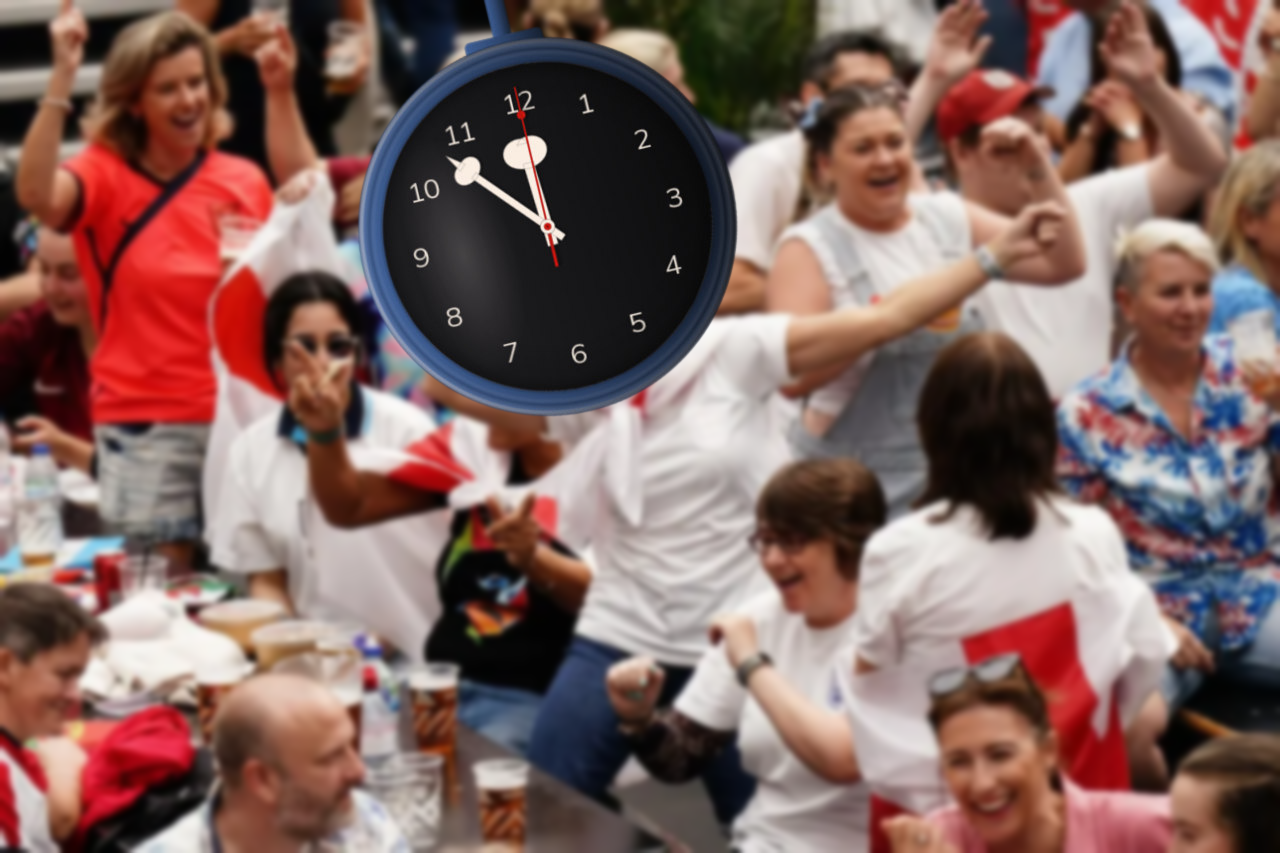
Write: 11 h 53 min 00 s
